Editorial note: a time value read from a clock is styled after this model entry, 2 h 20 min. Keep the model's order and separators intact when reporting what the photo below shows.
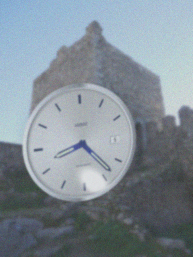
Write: 8 h 23 min
